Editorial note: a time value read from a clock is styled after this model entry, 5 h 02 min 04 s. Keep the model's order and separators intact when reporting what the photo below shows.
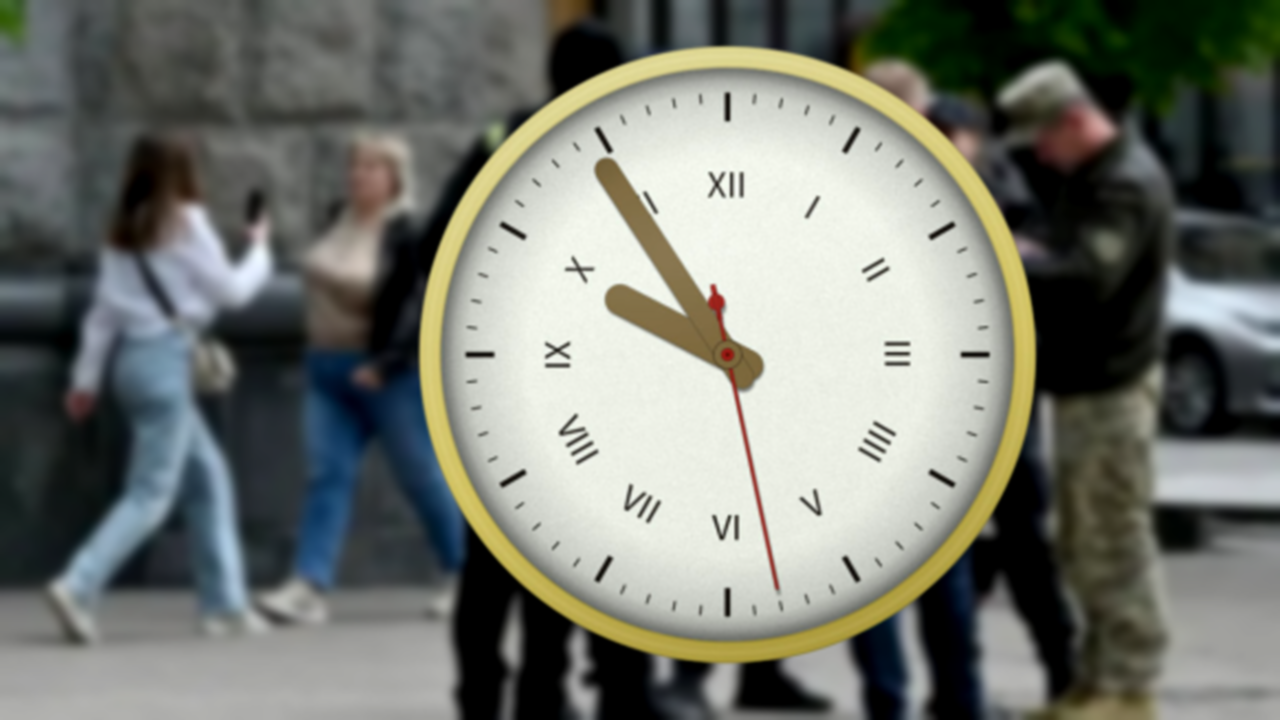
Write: 9 h 54 min 28 s
